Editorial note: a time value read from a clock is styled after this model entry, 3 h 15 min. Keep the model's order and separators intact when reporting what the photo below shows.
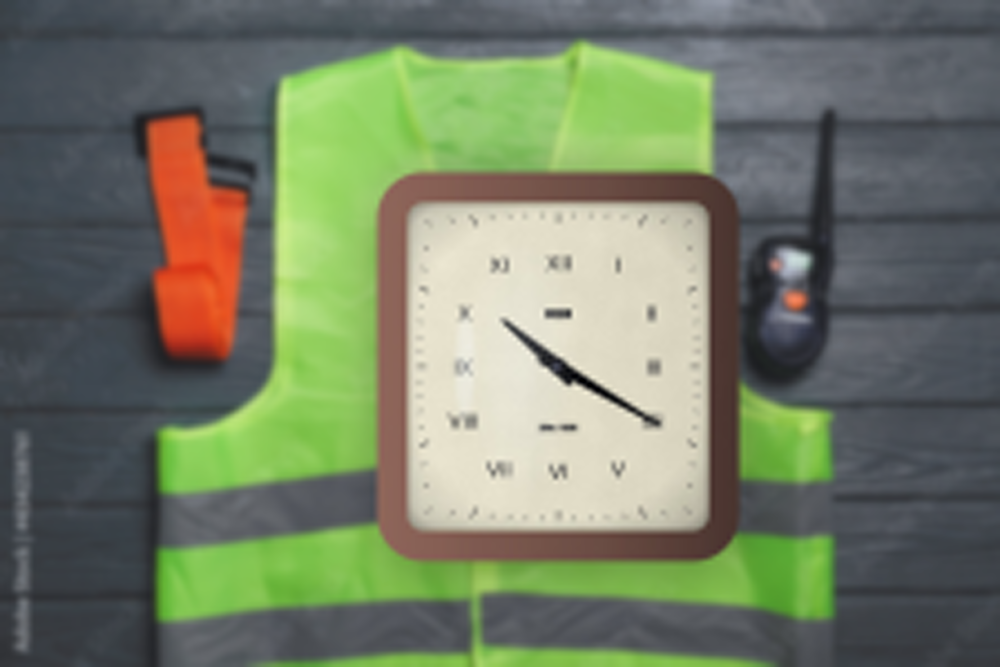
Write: 10 h 20 min
